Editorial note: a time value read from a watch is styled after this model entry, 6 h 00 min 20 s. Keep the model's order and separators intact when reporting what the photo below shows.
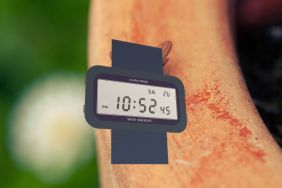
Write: 10 h 52 min 45 s
